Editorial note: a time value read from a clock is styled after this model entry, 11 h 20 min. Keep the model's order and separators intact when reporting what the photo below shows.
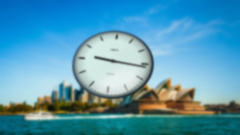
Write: 9 h 16 min
